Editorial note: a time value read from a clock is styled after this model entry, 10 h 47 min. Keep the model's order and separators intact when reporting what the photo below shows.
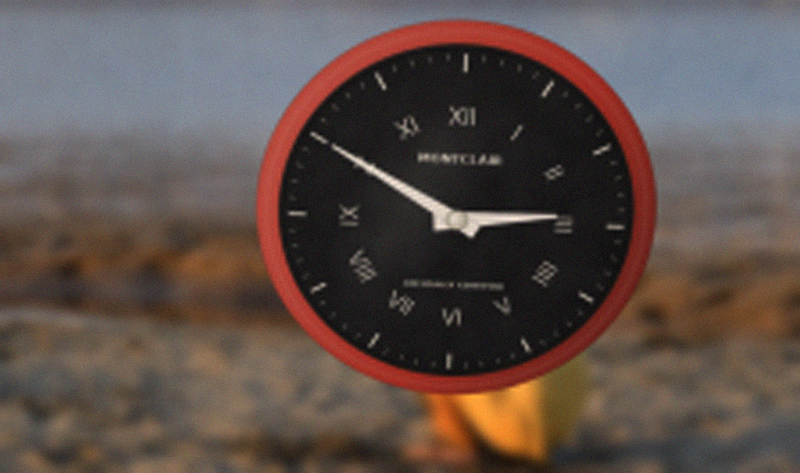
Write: 2 h 50 min
